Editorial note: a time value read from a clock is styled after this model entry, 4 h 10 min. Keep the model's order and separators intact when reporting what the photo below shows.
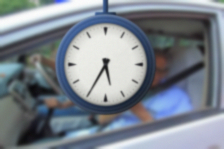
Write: 5 h 35 min
